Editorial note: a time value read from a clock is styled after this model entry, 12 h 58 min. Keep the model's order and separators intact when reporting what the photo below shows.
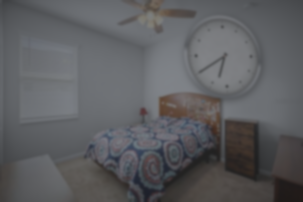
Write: 6 h 40 min
